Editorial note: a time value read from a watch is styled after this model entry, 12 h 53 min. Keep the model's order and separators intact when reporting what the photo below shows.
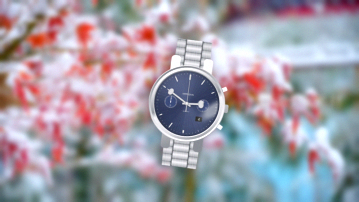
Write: 2 h 50 min
